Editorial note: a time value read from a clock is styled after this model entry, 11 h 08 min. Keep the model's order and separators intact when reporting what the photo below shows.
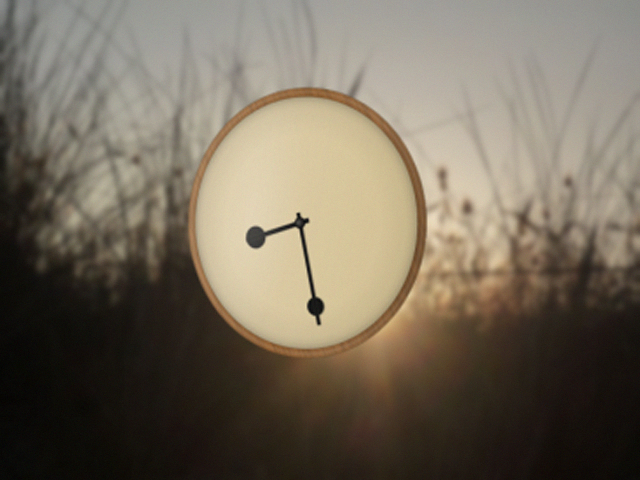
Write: 8 h 28 min
